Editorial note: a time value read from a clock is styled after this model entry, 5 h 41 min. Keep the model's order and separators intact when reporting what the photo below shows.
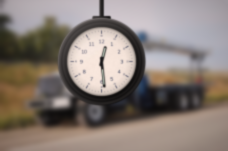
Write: 12 h 29 min
